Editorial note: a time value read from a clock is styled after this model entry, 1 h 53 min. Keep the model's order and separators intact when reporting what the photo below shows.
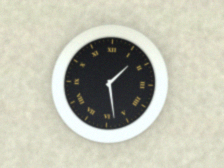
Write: 1 h 28 min
